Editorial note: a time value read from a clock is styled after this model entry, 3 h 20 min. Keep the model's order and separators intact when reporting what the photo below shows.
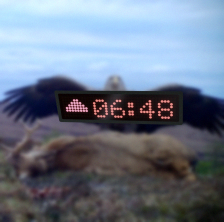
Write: 6 h 48 min
